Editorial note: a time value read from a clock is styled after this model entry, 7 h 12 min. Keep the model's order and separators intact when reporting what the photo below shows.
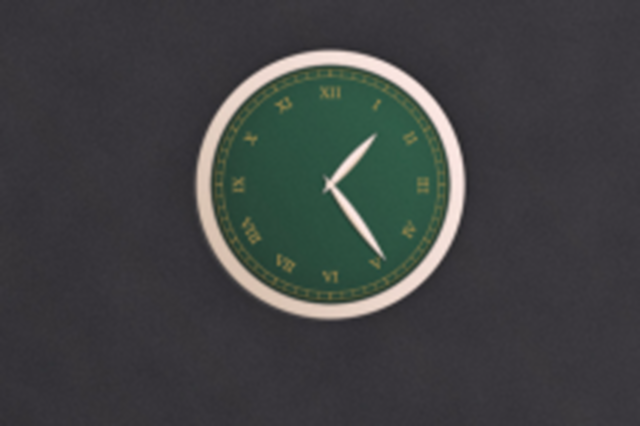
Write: 1 h 24 min
